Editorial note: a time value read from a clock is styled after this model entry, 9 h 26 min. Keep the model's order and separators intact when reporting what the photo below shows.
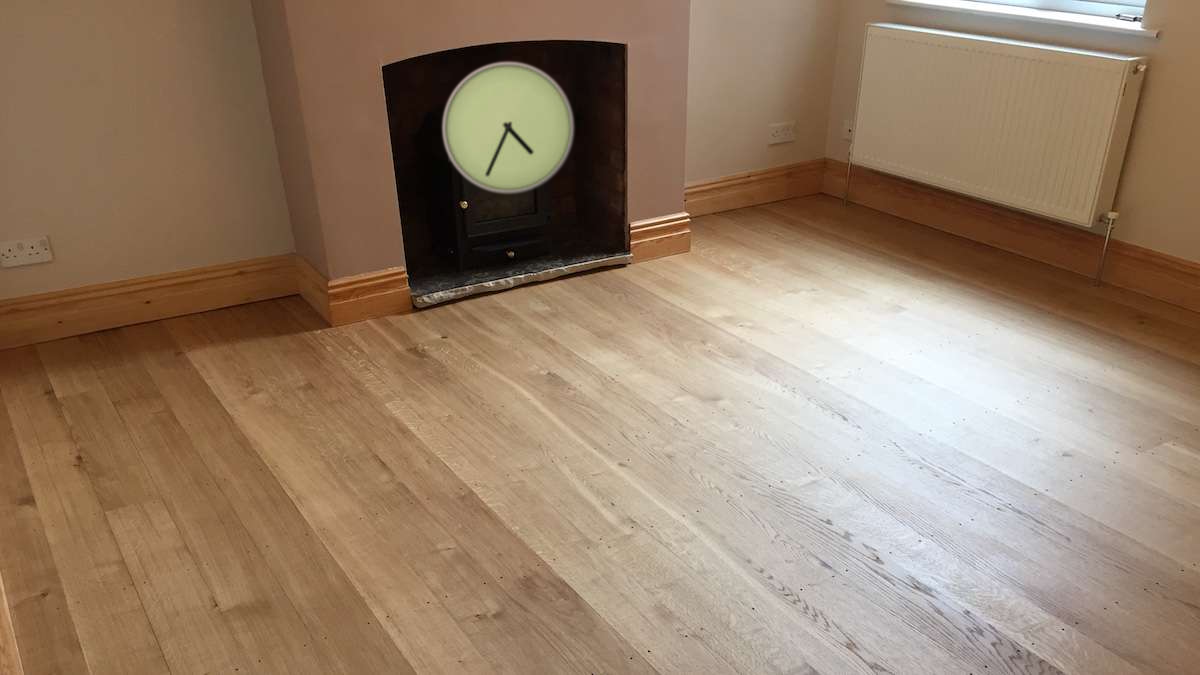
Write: 4 h 34 min
